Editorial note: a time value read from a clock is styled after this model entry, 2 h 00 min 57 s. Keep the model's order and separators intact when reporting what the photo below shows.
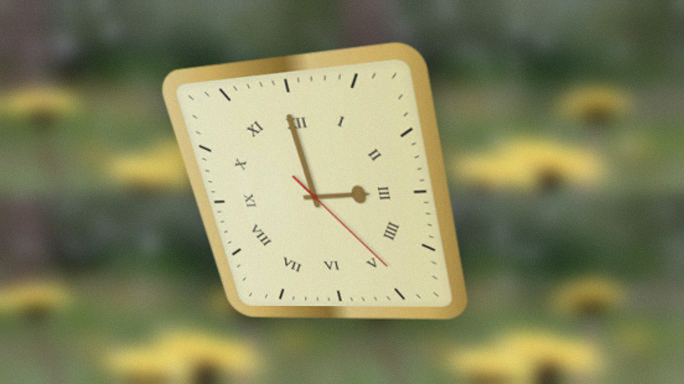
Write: 2 h 59 min 24 s
